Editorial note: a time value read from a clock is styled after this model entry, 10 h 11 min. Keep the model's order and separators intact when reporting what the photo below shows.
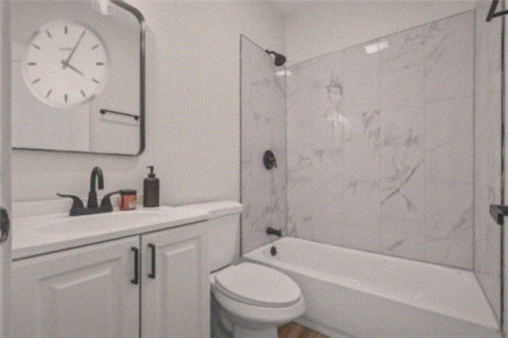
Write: 4 h 05 min
